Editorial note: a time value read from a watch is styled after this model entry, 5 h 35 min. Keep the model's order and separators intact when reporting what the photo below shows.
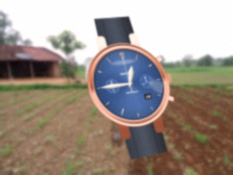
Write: 12 h 45 min
